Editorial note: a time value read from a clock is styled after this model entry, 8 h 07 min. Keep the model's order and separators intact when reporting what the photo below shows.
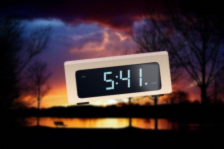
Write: 5 h 41 min
